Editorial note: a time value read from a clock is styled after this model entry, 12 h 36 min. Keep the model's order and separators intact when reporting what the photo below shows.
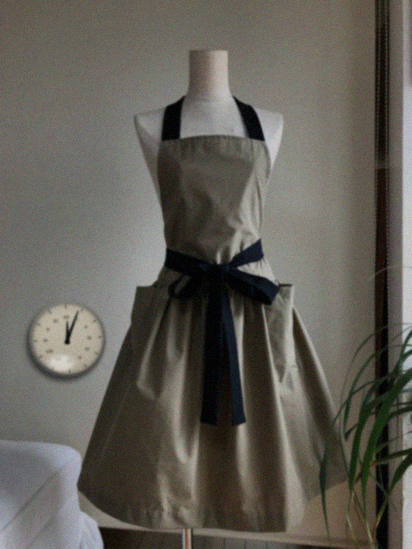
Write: 12 h 04 min
